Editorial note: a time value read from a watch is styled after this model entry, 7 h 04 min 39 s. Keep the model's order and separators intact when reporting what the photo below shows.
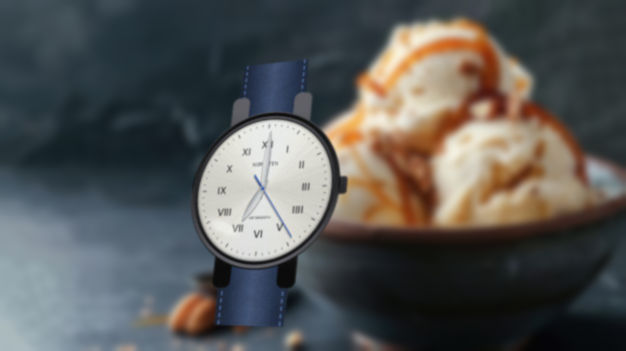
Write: 7 h 00 min 24 s
